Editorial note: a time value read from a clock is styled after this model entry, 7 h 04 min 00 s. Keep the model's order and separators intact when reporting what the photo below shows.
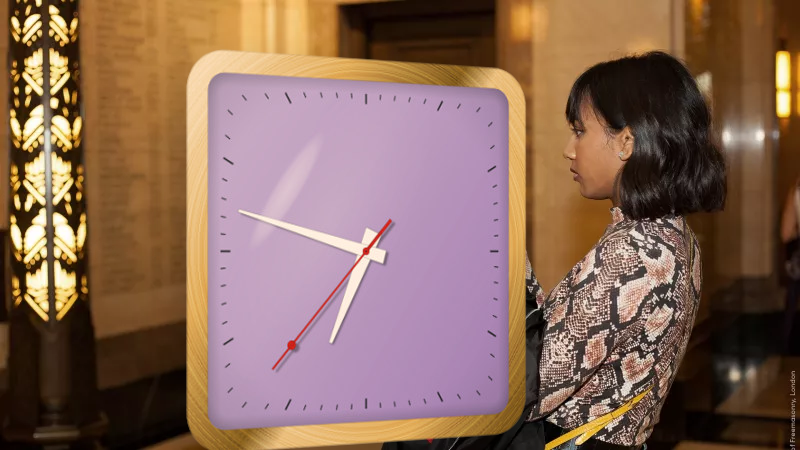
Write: 6 h 47 min 37 s
